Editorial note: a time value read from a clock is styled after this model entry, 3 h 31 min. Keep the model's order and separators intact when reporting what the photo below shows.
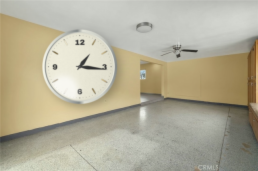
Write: 1 h 16 min
